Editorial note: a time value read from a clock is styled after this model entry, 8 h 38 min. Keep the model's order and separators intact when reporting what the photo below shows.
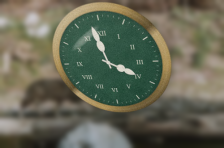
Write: 3 h 58 min
